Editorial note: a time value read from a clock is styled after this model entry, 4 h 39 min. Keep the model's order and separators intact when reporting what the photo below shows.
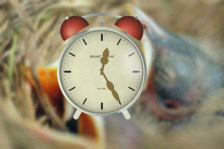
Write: 12 h 25 min
